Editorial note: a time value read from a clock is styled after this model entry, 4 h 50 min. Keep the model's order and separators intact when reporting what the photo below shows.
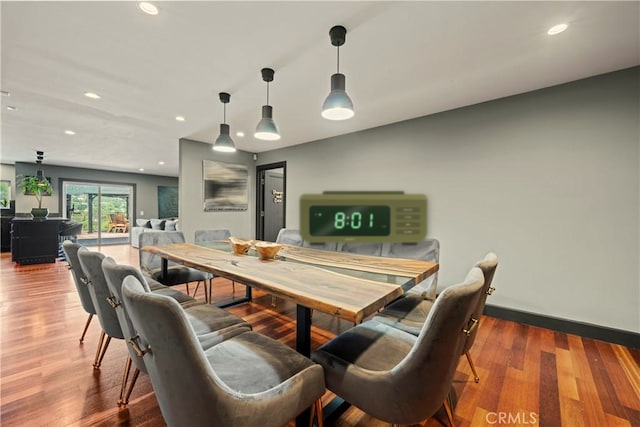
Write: 8 h 01 min
